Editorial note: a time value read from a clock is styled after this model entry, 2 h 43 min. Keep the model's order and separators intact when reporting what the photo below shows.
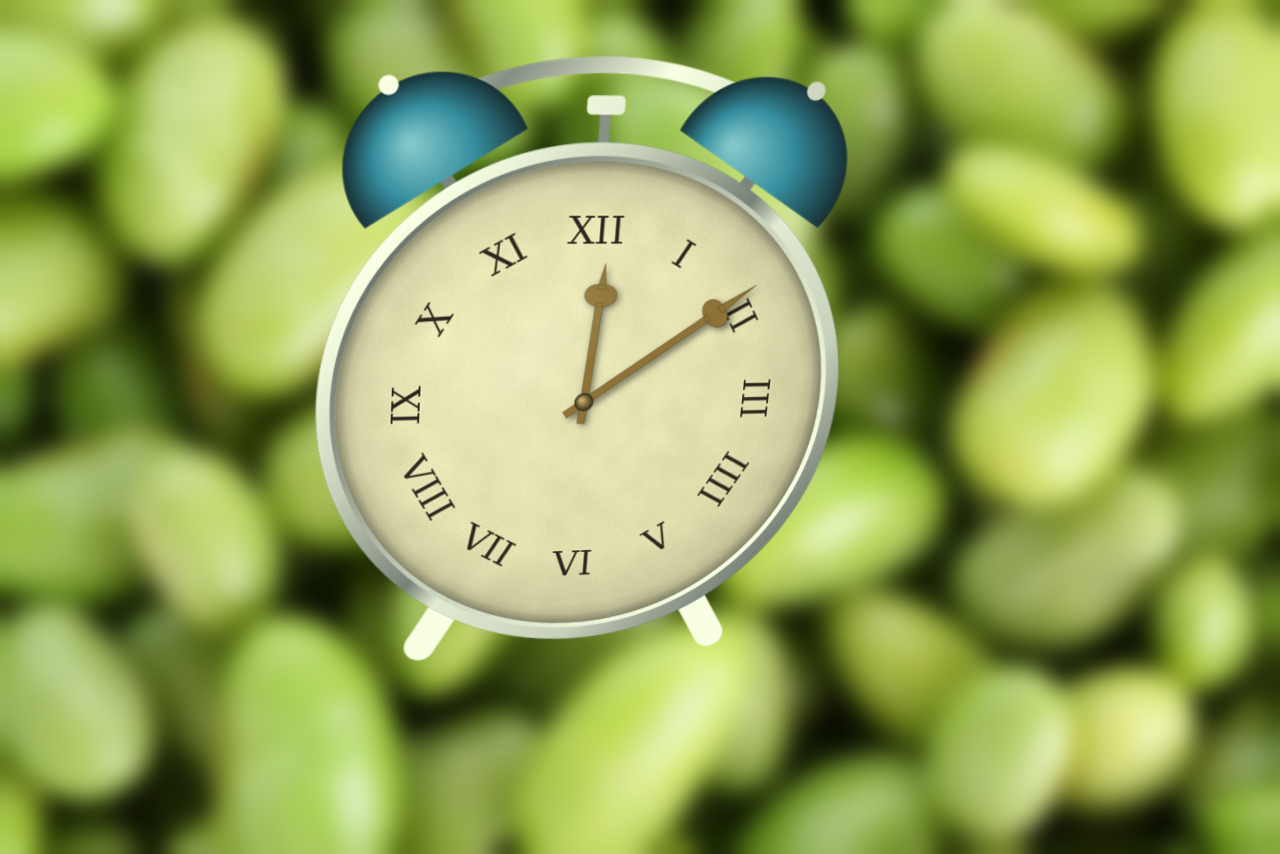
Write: 12 h 09 min
